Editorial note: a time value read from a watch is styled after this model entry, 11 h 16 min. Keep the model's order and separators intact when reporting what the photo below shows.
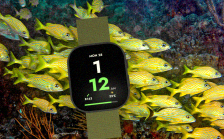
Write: 1 h 12 min
